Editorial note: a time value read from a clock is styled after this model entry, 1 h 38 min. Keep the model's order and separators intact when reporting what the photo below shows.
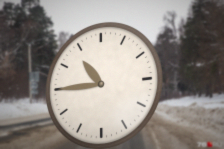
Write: 10 h 45 min
